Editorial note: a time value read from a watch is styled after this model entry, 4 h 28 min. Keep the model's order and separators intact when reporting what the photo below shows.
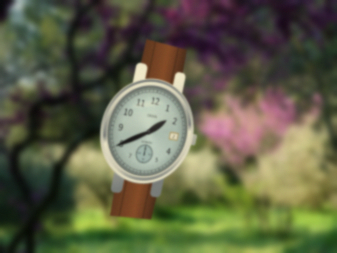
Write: 1 h 40 min
